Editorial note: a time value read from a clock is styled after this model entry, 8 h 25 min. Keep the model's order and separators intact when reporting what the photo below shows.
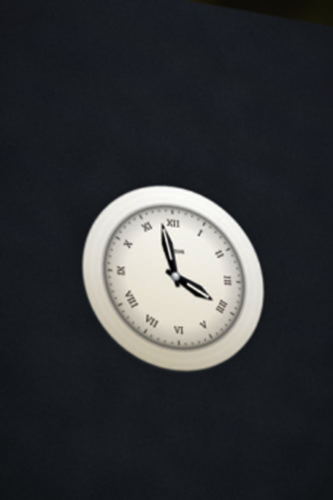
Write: 3 h 58 min
